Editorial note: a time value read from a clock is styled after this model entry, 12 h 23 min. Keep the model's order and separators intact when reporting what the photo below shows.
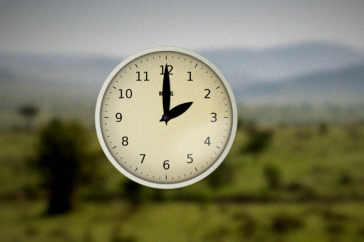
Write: 2 h 00 min
